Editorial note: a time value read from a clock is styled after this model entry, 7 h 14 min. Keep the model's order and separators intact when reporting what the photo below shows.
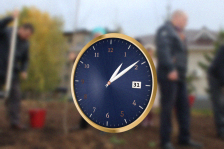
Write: 1 h 09 min
